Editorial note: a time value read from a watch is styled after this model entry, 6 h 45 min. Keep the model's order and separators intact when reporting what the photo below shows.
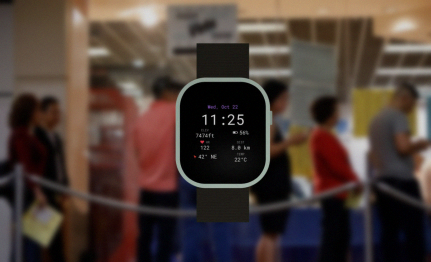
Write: 11 h 25 min
